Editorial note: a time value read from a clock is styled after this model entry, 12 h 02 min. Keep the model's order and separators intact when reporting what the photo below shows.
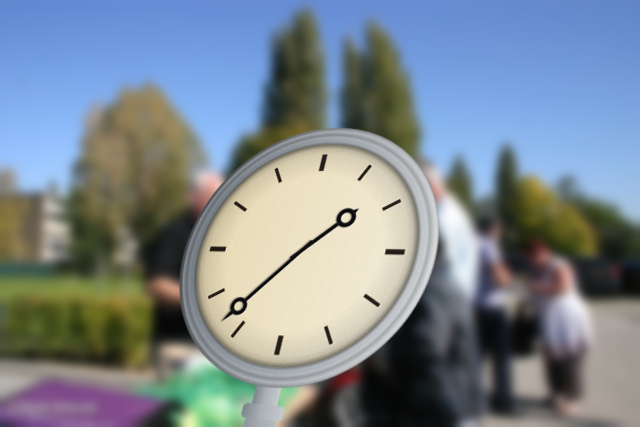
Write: 1 h 37 min
